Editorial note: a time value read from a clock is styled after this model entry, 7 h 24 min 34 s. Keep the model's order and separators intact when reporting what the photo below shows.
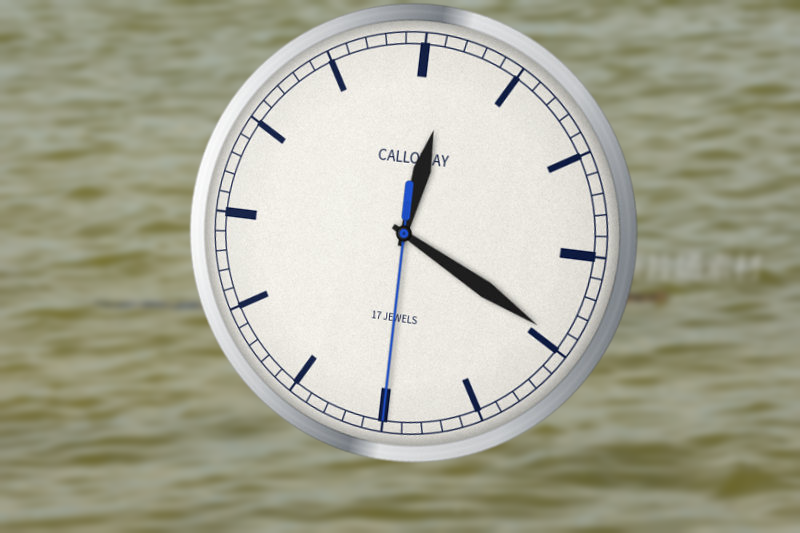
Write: 12 h 19 min 30 s
